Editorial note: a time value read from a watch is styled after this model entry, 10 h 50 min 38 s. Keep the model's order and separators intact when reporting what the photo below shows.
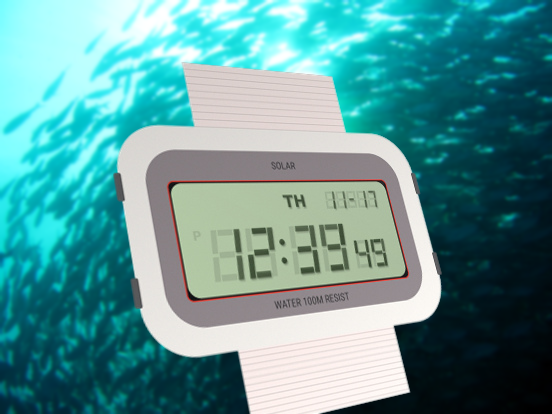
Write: 12 h 39 min 49 s
